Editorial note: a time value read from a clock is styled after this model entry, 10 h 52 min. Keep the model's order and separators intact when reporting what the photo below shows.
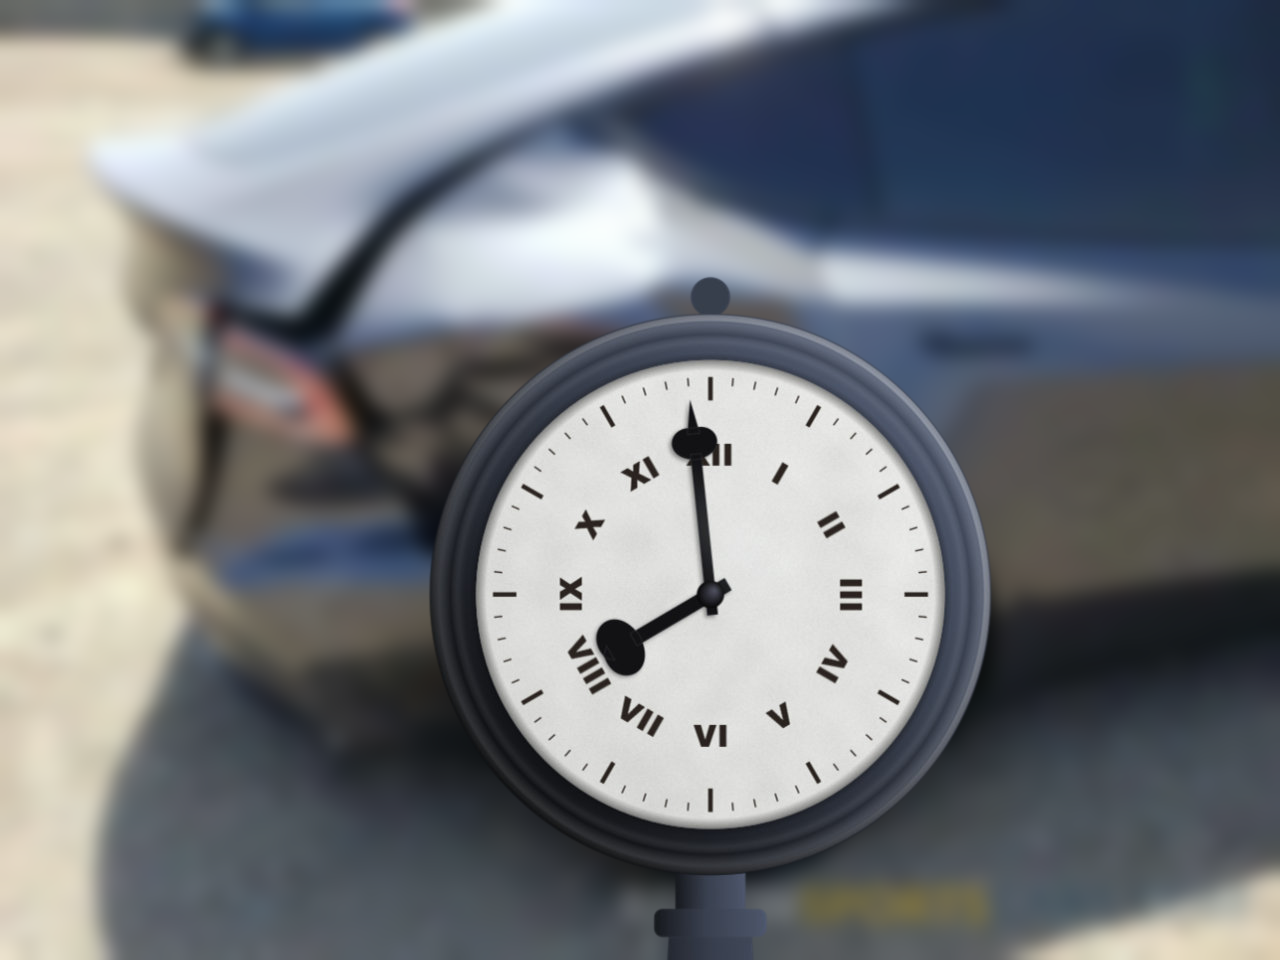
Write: 7 h 59 min
